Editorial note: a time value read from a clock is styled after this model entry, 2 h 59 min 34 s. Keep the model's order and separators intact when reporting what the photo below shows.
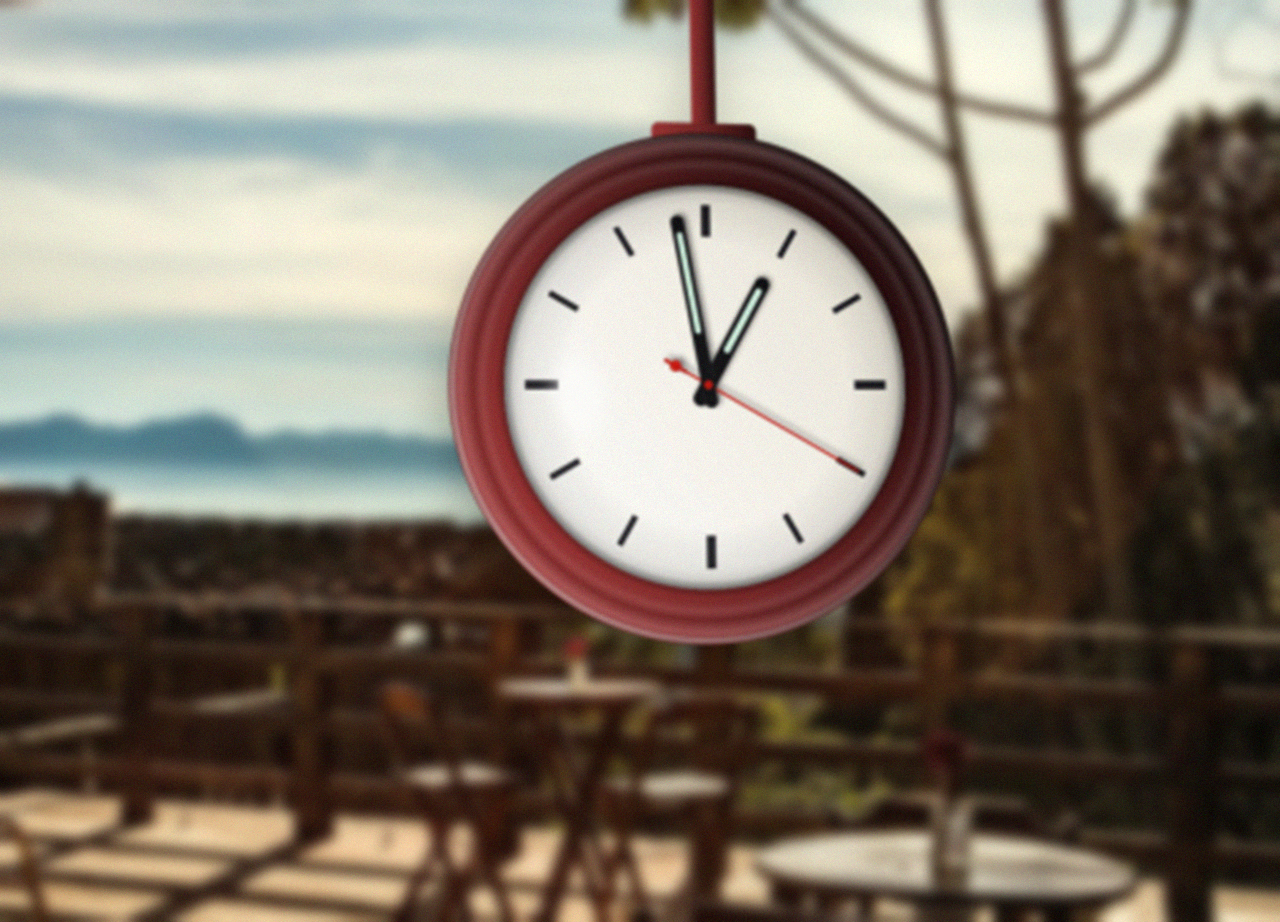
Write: 12 h 58 min 20 s
